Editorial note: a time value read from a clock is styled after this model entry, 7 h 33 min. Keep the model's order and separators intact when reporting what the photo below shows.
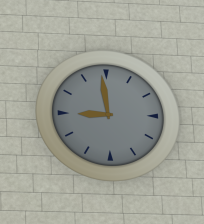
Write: 8 h 59 min
